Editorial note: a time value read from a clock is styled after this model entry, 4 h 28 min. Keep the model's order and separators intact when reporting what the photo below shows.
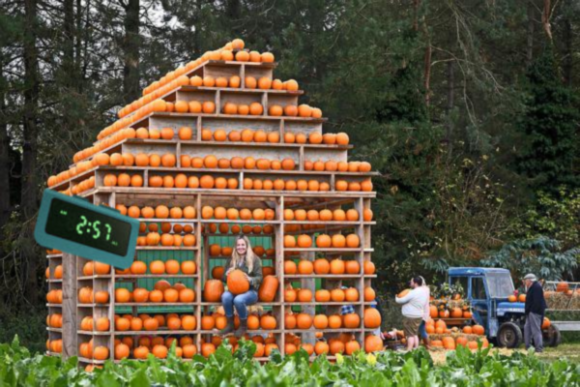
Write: 2 h 57 min
